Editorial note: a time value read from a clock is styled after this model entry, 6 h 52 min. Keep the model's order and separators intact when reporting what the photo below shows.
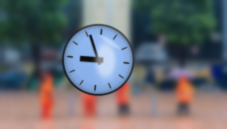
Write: 8 h 56 min
